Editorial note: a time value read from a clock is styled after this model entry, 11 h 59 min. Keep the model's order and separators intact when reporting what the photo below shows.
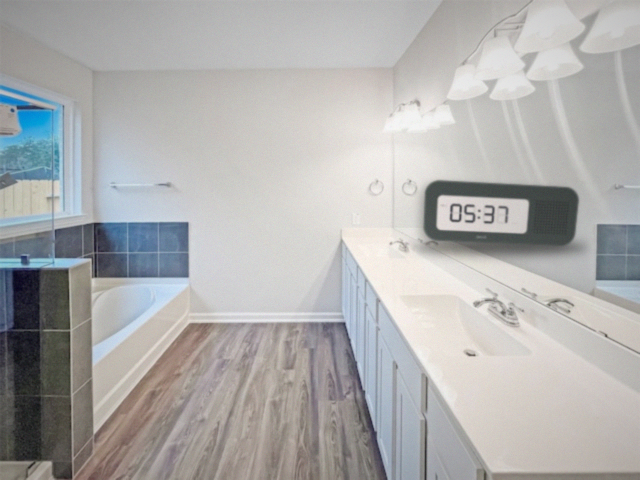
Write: 5 h 37 min
